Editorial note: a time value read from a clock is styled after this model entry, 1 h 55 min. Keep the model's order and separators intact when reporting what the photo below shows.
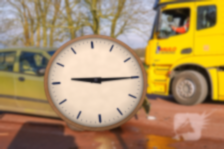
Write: 9 h 15 min
